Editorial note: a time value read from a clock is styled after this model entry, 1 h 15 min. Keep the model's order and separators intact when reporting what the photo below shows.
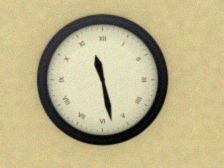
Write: 11 h 28 min
